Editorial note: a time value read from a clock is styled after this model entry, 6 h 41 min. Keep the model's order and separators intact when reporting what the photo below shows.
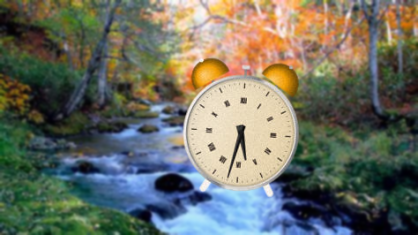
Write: 5 h 32 min
